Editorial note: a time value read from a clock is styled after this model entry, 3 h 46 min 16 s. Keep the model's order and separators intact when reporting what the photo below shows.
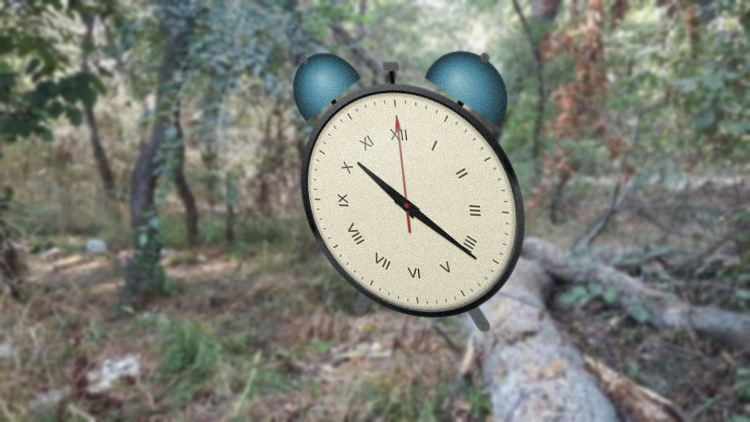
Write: 10 h 21 min 00 s
